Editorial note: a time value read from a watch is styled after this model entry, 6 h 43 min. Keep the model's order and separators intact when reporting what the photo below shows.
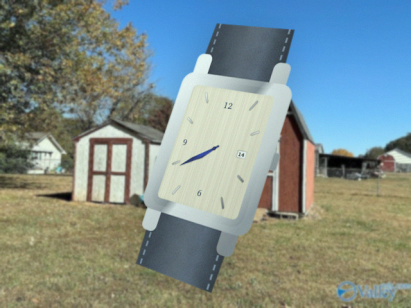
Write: 7 h 39 min
